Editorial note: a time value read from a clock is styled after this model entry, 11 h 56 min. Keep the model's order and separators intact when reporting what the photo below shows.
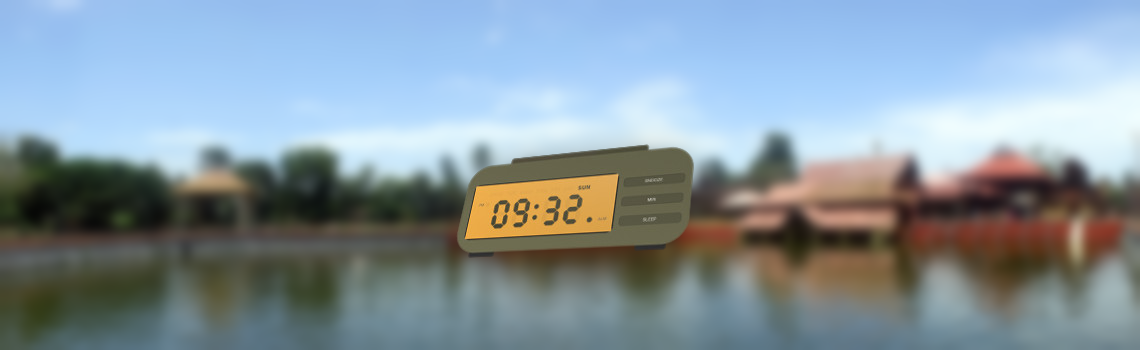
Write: 9 h 32 min
